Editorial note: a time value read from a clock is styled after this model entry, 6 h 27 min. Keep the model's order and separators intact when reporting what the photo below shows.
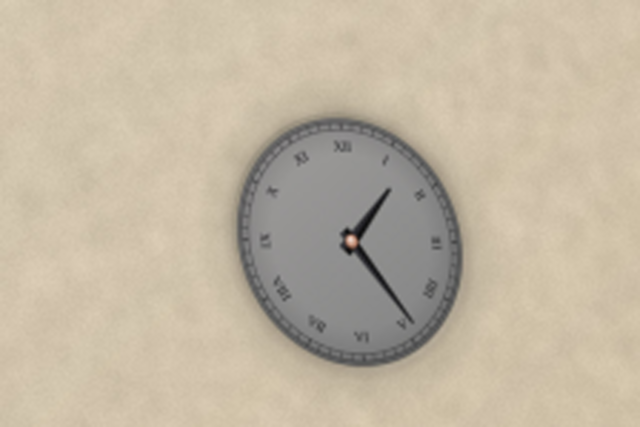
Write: 1 h 24 min
